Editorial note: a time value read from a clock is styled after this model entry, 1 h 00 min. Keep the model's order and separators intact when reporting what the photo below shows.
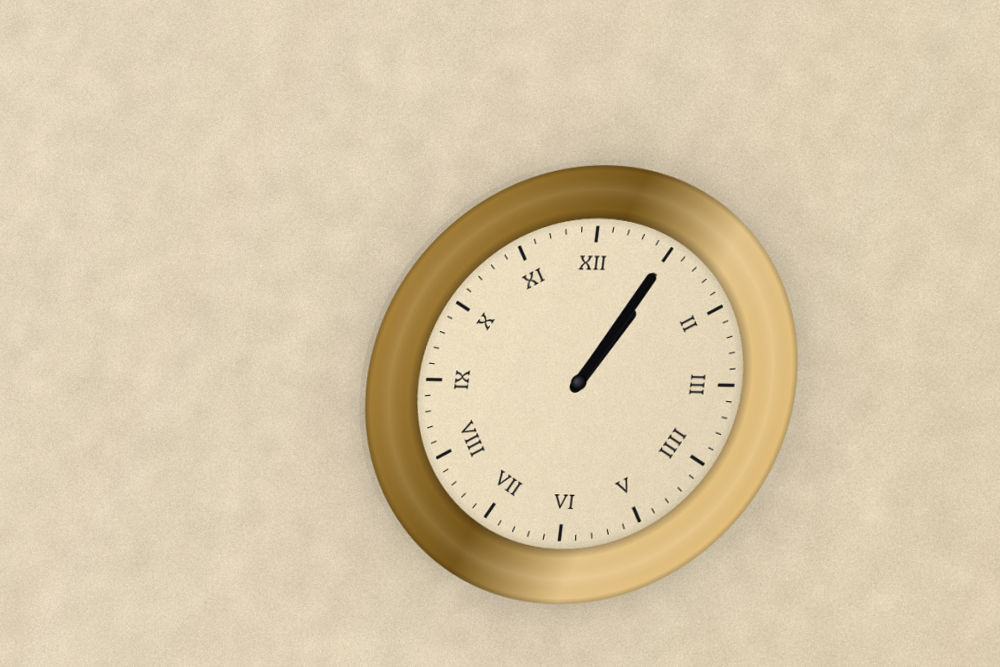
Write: 1 h 05 min
